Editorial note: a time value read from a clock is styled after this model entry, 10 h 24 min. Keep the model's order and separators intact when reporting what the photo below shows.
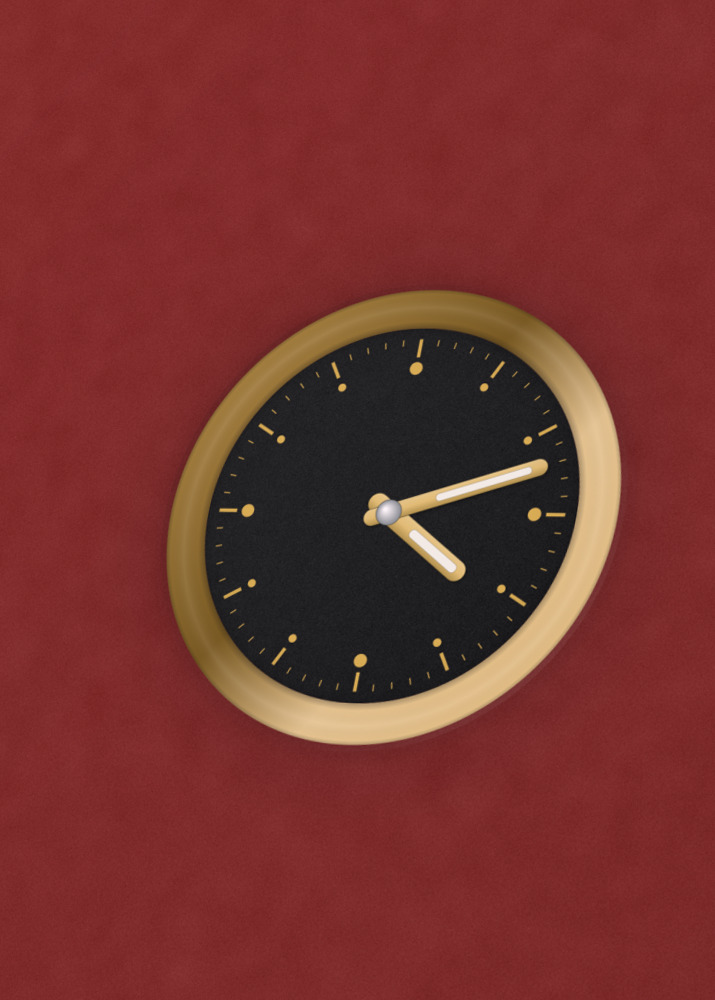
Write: 4 h 12 min
